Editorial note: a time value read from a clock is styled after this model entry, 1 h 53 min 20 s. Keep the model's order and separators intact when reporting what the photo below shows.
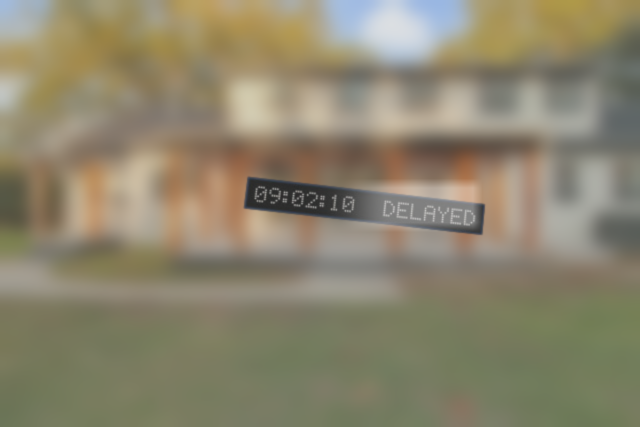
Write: 9 h 02 min 10 s
